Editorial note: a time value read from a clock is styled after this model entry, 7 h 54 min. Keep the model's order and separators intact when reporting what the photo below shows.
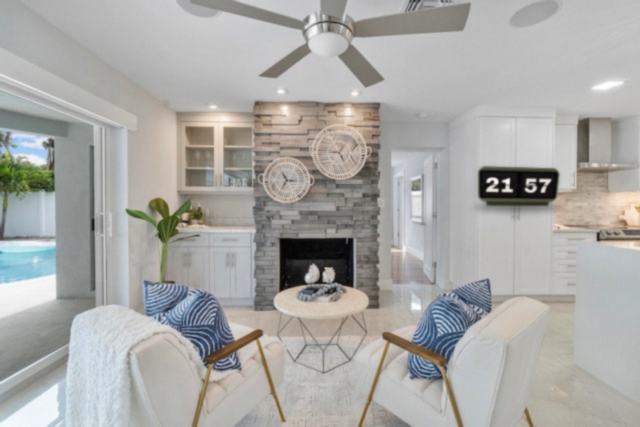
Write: 21 h 57 min
